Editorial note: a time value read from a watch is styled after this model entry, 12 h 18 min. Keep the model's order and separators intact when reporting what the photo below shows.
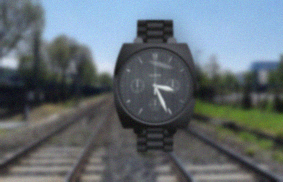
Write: 3 h 26 min
